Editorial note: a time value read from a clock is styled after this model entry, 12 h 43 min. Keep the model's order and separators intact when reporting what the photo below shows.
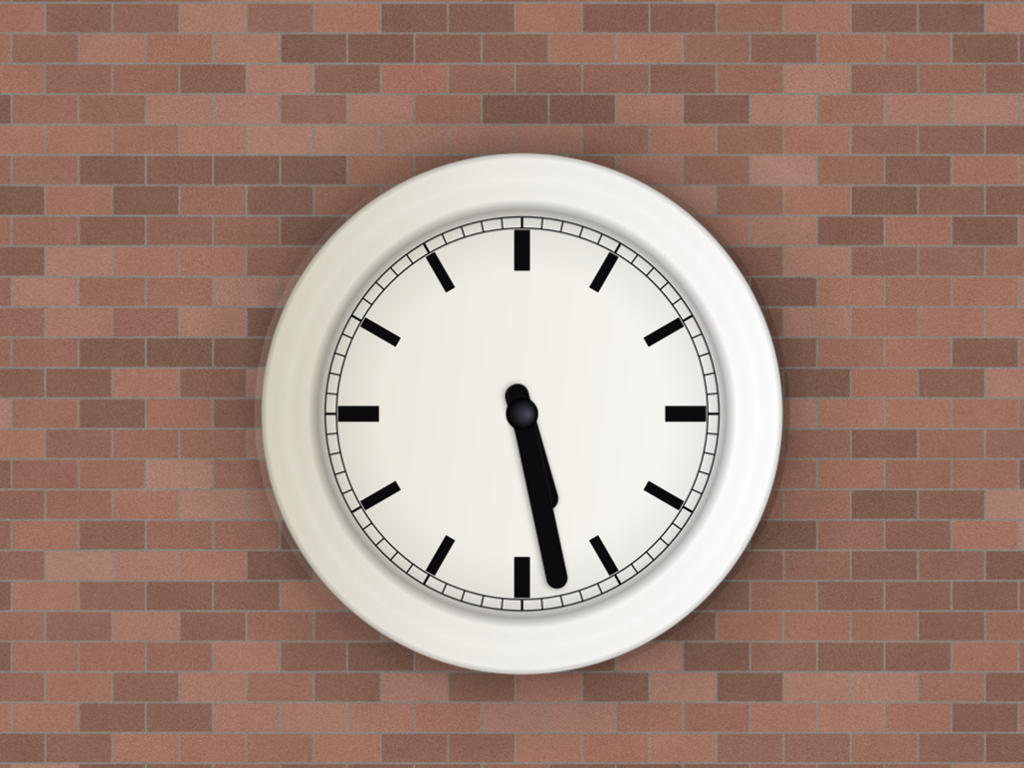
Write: 5 h 28 min
